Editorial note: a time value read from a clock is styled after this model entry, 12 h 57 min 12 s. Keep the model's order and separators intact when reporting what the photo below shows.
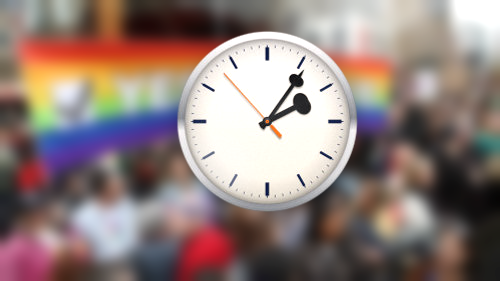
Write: 2 h 05 min 53 s
